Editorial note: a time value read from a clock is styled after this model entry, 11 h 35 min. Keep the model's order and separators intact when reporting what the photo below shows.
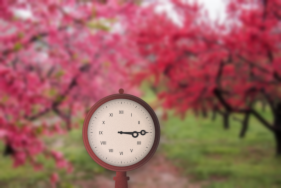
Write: 3 h 15 min
